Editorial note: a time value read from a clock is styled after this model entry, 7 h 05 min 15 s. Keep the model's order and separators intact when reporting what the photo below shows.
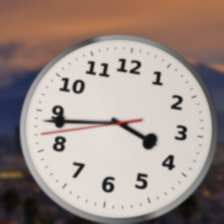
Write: 3 h 43 min 42 s
